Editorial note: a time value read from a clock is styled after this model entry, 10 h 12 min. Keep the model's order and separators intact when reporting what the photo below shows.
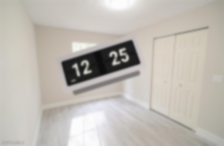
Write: 12 h 25 min
